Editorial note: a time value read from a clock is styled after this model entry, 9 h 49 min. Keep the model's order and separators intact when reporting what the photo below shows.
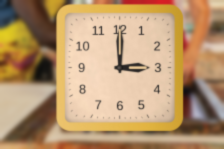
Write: 3 h 00 min
